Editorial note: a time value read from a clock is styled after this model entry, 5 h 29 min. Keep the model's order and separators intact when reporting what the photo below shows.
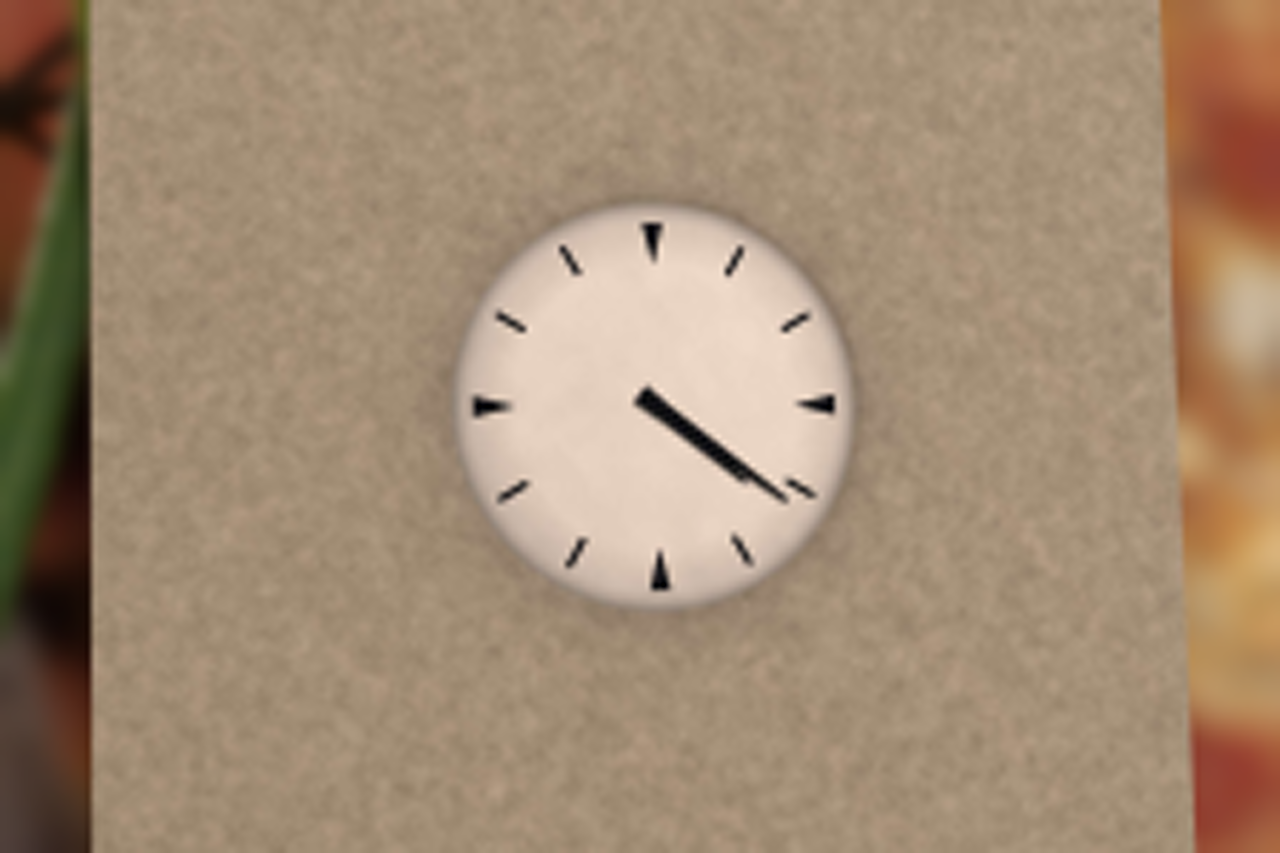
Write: 4 h 21 min
